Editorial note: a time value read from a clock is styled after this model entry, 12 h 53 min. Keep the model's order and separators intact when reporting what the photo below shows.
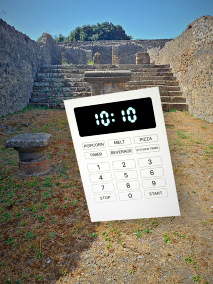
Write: 10 h 10 min
